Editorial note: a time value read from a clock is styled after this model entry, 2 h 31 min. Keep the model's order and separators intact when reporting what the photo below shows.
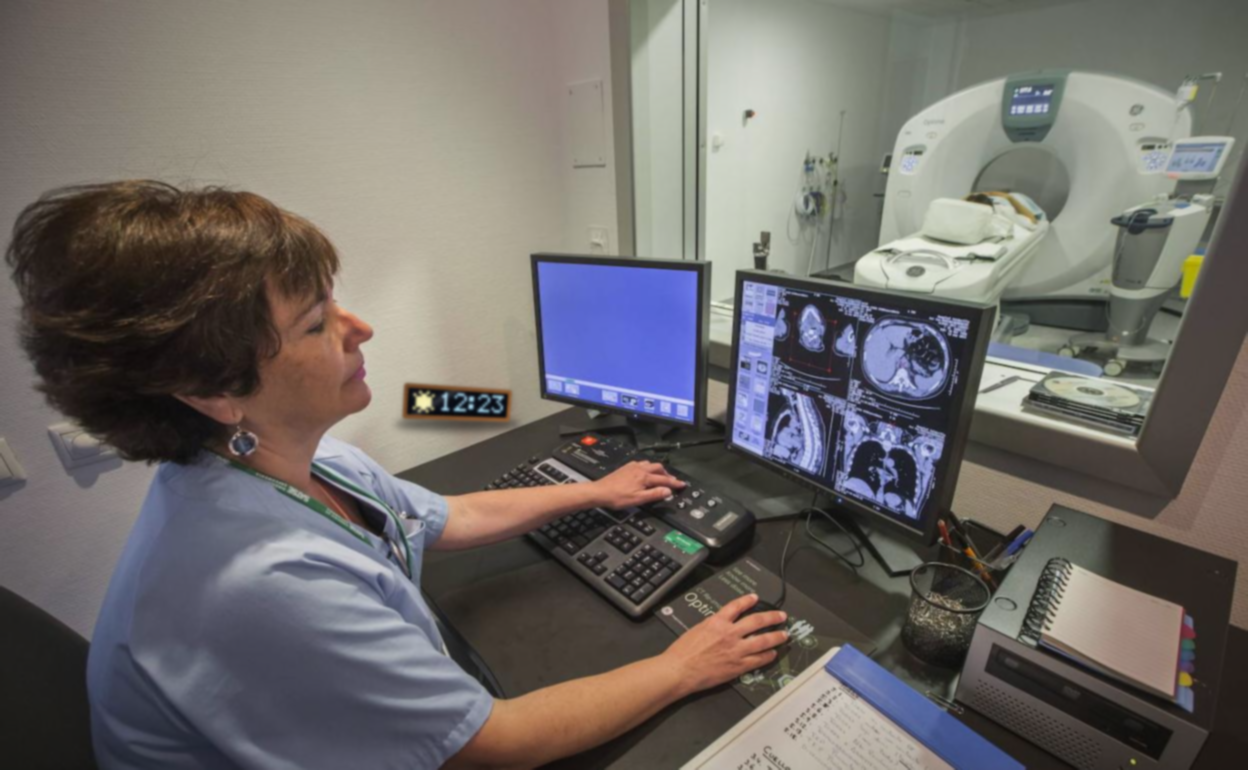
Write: 12 h 23 min
